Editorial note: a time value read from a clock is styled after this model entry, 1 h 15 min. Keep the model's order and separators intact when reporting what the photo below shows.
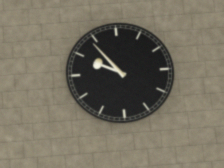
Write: 9 h 54 min
